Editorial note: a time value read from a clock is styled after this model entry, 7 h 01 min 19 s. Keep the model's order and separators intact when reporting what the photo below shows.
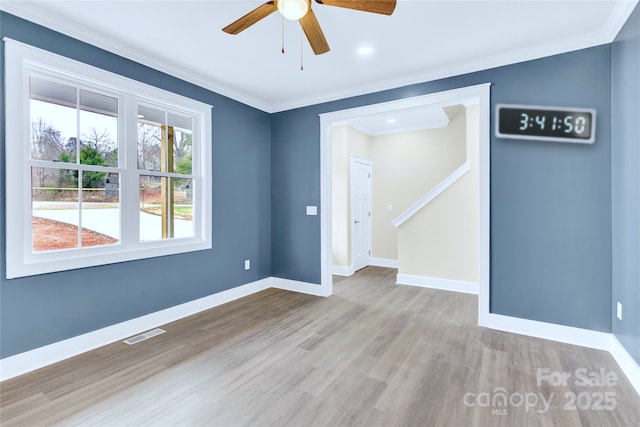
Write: 3 h 41 min 50 s
